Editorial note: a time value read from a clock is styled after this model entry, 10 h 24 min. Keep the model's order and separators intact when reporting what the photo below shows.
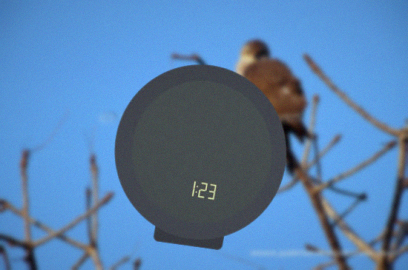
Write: 1 h 23 min
